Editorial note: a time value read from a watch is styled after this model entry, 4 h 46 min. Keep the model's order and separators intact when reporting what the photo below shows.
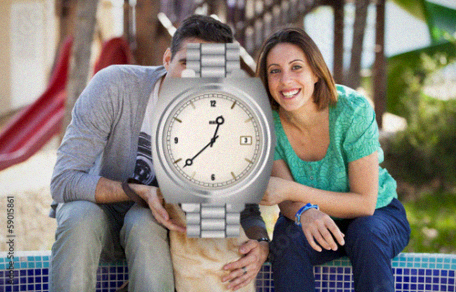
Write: 12 h 38 min
